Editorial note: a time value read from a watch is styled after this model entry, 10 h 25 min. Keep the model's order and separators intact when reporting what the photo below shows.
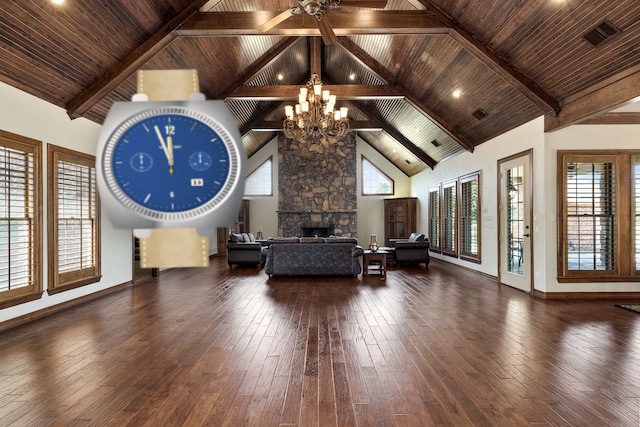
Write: 11 h 57 min
